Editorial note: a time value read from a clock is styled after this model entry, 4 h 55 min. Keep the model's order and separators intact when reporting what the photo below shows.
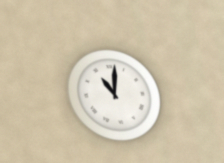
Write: 11 h 02 min
